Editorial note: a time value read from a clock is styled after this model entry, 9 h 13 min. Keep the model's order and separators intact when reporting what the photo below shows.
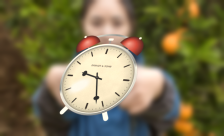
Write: 9 h 27 min
